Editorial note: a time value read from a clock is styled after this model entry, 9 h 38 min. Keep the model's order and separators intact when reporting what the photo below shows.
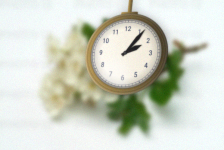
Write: 2 h 06 min
